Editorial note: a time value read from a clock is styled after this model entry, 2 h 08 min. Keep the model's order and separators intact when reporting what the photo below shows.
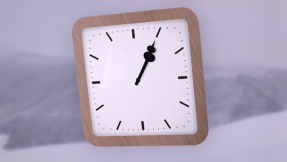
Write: 1 h 05 min
